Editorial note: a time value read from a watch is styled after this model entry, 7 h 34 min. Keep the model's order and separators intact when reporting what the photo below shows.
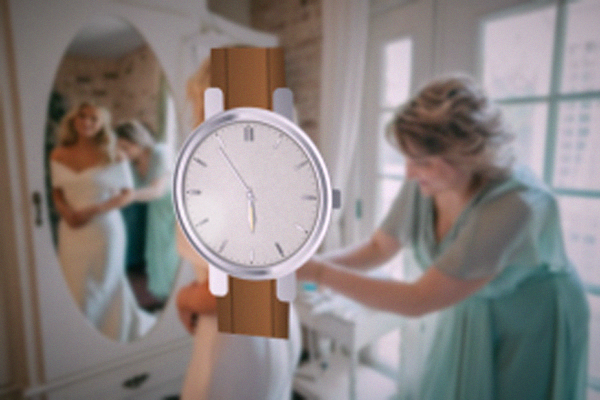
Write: 5 h 54 min
